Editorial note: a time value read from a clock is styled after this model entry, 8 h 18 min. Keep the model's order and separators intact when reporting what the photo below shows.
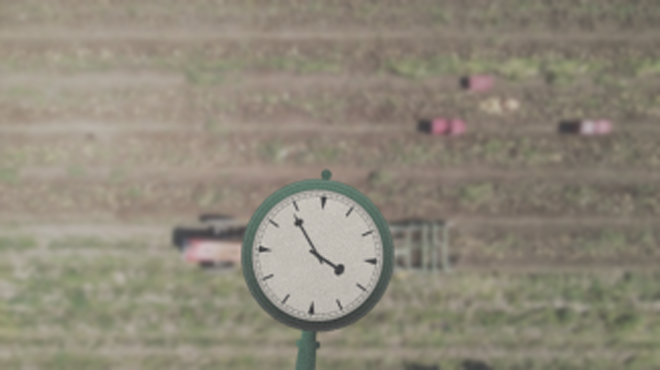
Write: 3 h 54 min
